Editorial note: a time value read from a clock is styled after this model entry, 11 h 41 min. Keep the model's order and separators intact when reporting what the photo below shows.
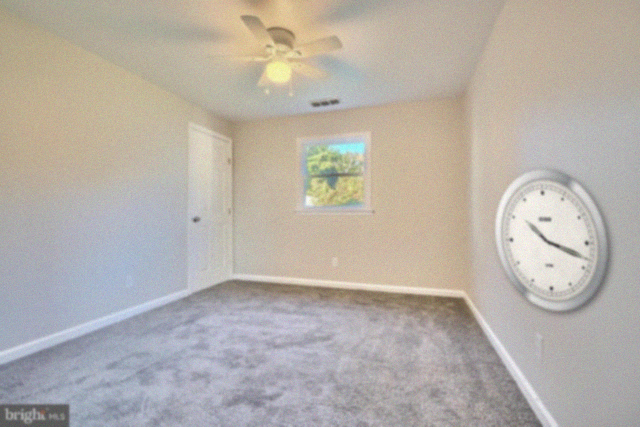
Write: 10 h 18 min
